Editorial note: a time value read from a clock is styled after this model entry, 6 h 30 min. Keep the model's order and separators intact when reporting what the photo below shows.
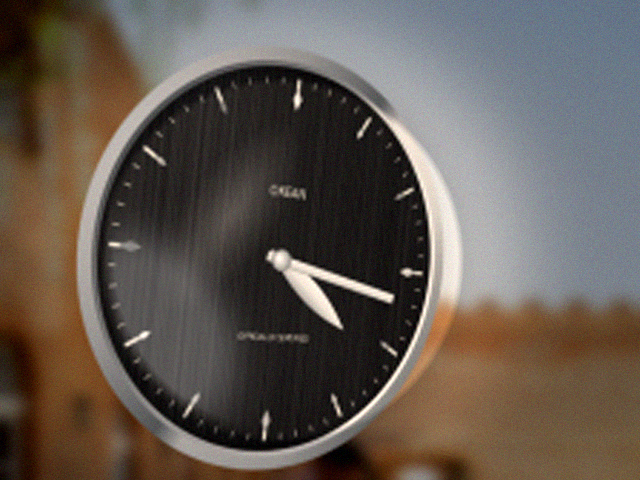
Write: 4 h 17 min
